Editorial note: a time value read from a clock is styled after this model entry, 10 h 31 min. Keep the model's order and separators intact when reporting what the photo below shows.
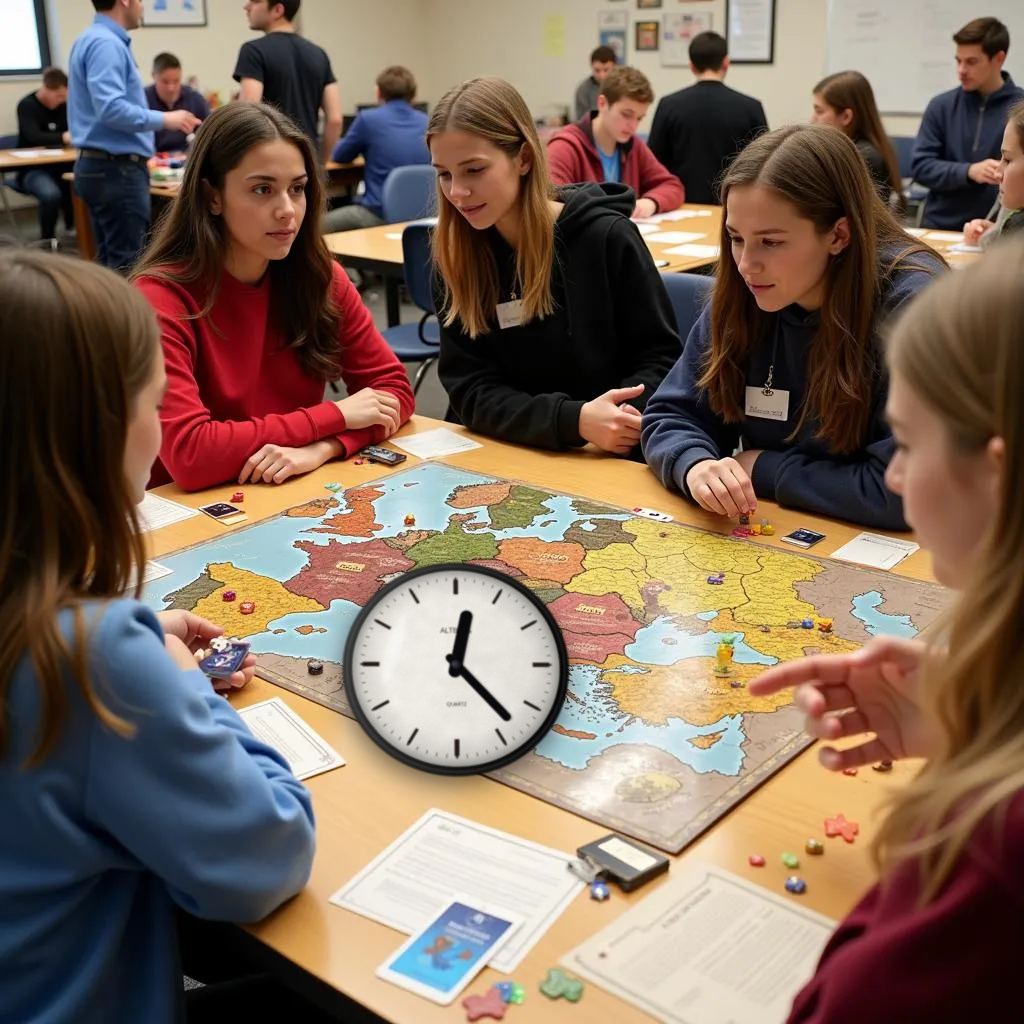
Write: 12 h 23 min
